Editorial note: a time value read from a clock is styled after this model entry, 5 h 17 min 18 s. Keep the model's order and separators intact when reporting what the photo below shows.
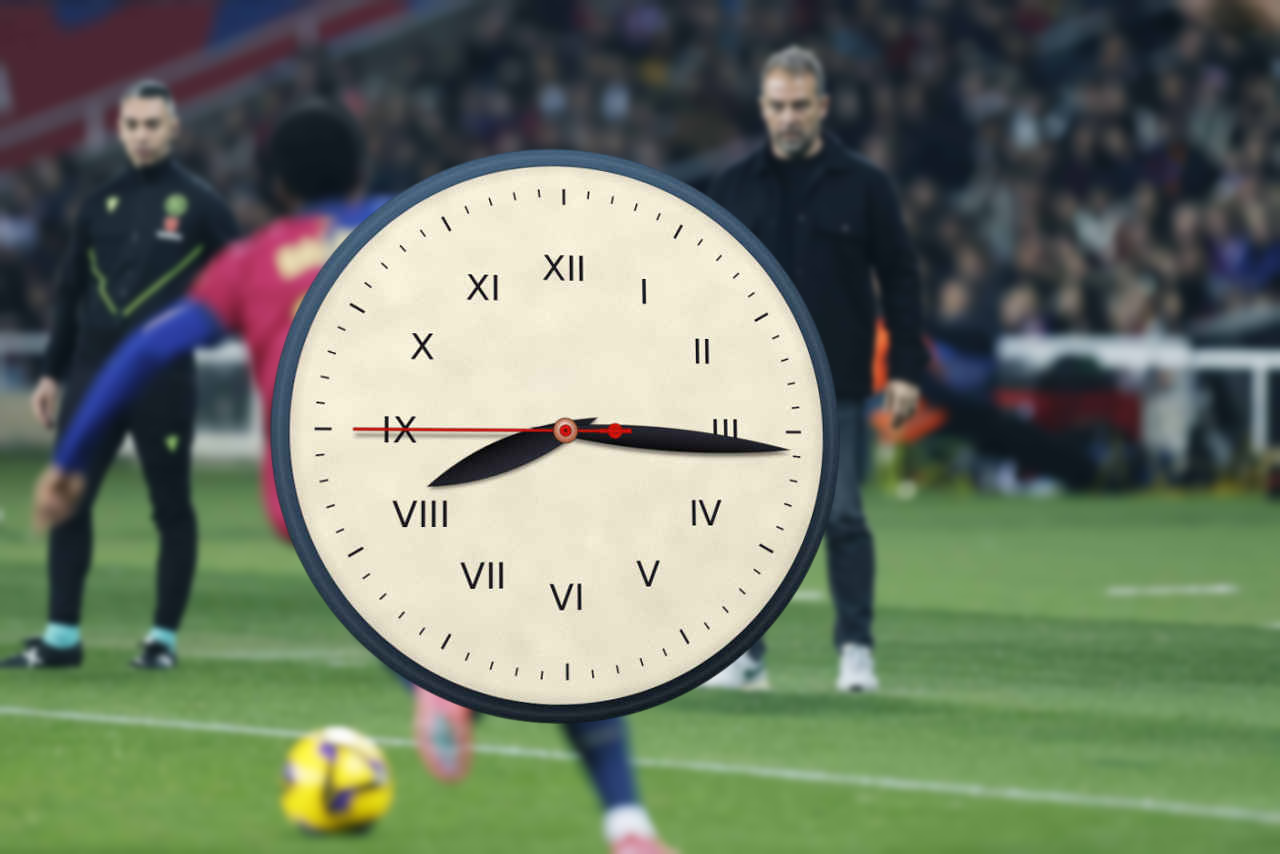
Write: 8 h 15 min 45 s
